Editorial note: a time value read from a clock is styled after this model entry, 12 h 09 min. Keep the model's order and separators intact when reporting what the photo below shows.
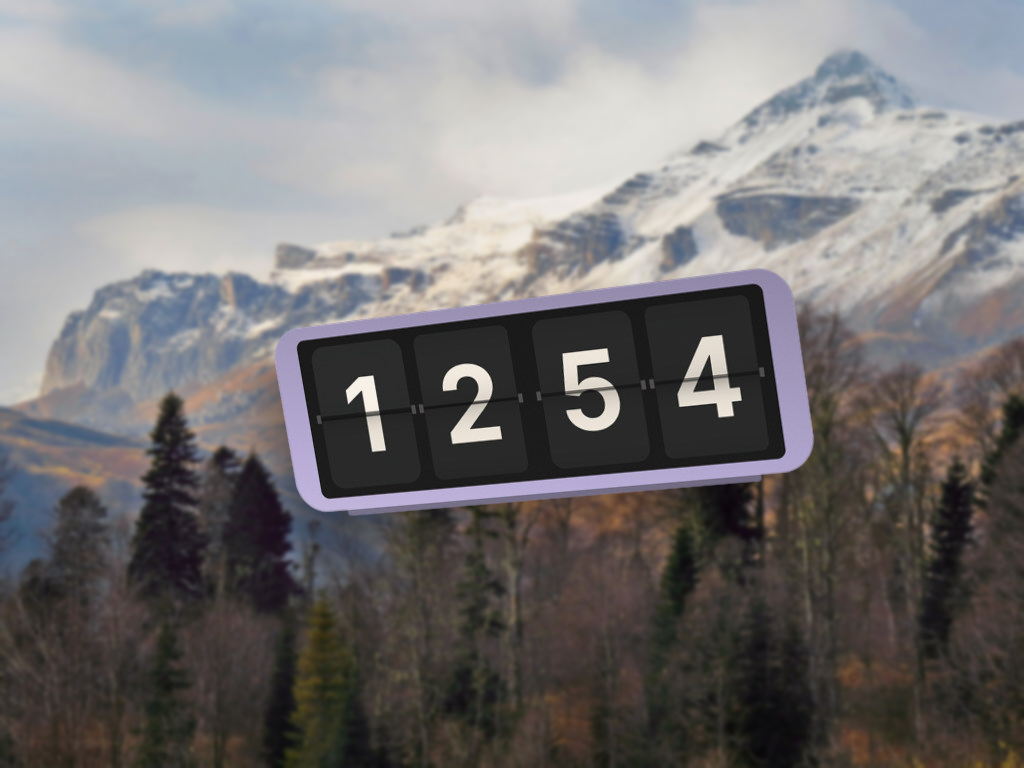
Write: 12 h 54 min
